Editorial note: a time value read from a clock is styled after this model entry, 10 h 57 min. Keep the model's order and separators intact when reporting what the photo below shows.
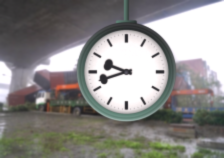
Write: 9 h 42 min
